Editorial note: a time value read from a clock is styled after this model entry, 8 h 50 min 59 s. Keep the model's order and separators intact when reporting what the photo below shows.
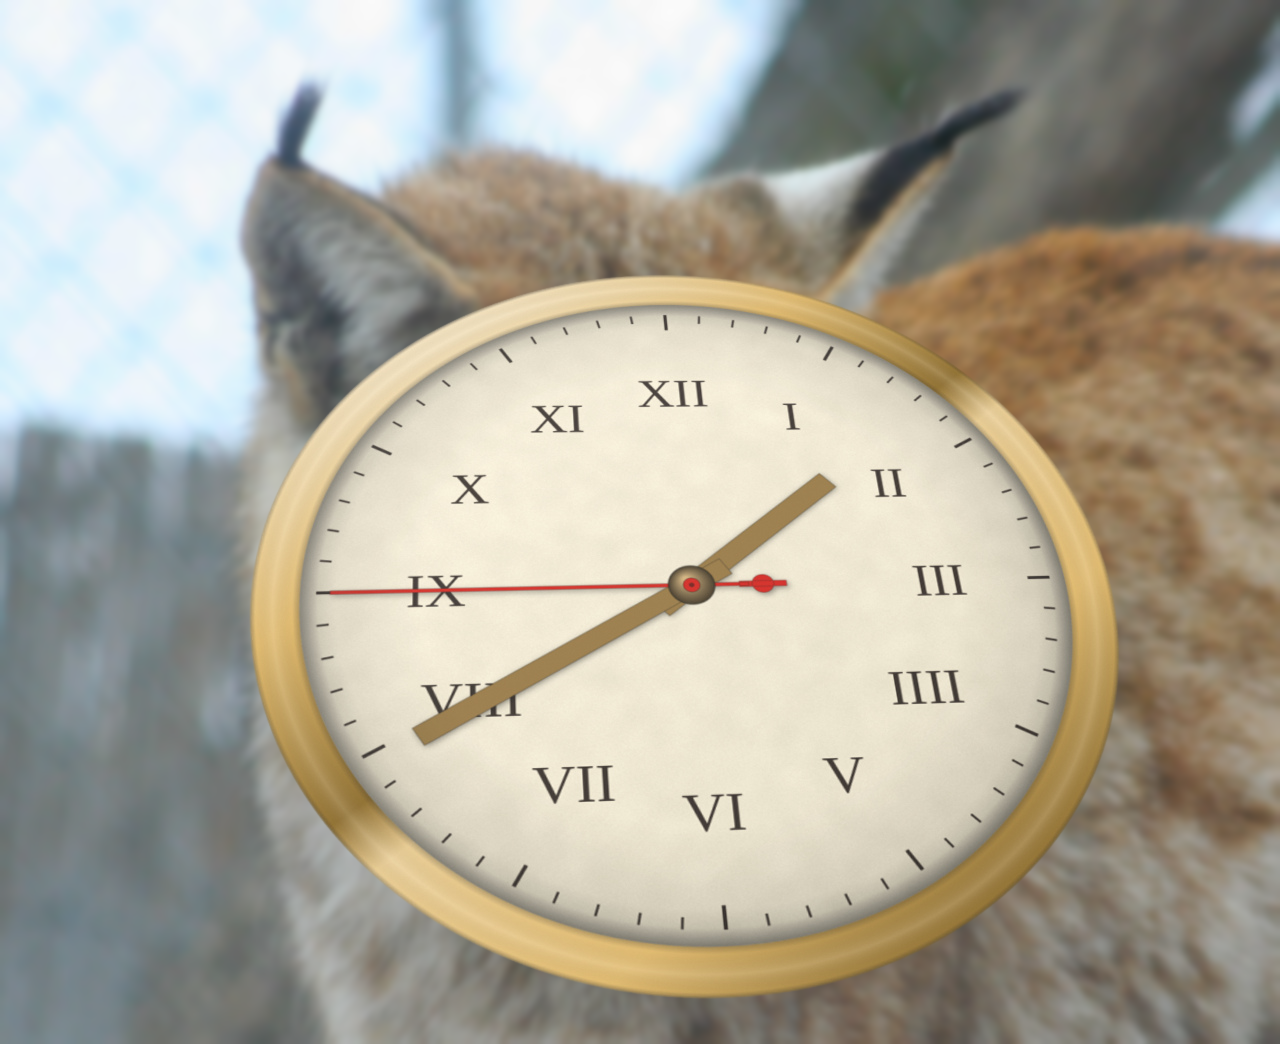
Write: 1 h 39 min 45 s
